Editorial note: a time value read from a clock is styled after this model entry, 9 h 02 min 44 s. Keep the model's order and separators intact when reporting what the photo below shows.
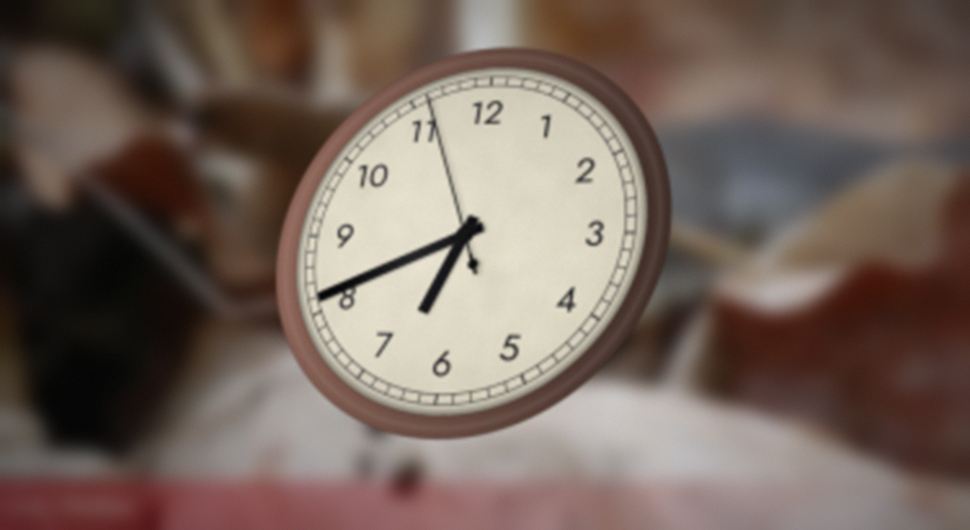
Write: 6 h 40 min 56 s
